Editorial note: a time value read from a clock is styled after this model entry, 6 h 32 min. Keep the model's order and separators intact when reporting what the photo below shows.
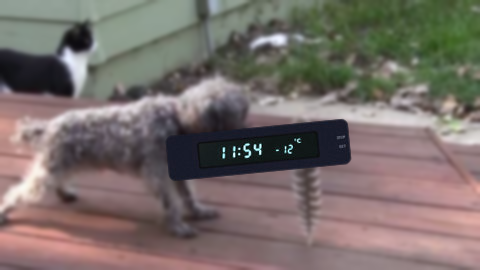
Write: 11 h 54 min
